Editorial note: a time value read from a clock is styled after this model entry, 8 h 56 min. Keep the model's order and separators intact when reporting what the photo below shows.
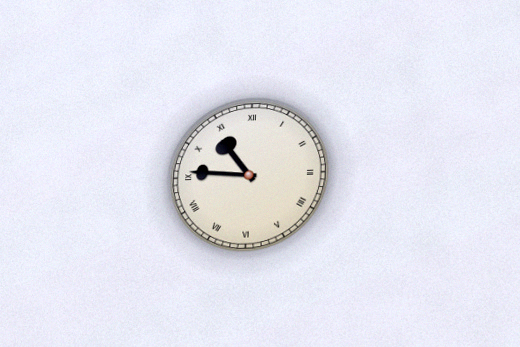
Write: 10 h 46 min
